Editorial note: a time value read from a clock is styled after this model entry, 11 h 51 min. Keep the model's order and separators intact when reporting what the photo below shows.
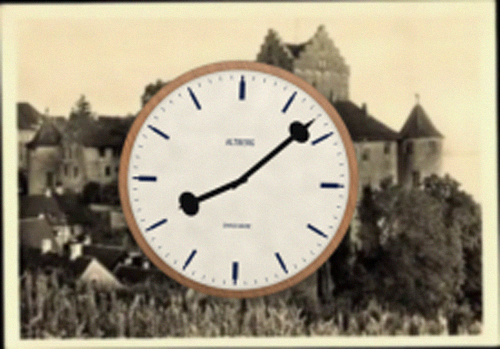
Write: 8 h 08 min
